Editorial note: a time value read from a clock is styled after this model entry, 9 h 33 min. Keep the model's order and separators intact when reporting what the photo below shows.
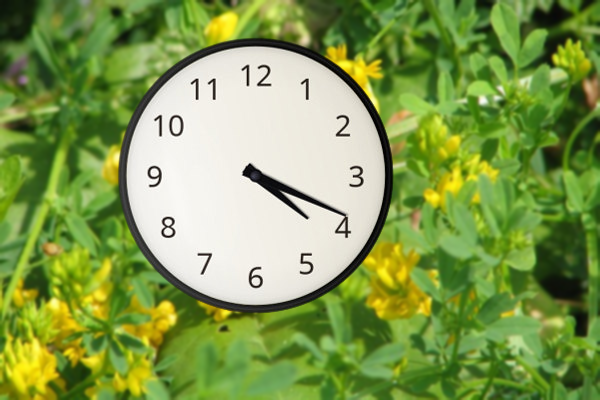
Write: 4 h 19 min
